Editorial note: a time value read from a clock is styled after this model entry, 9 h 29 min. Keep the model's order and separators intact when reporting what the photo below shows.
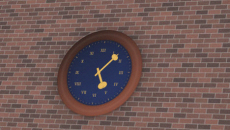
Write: 5 h 07 min
